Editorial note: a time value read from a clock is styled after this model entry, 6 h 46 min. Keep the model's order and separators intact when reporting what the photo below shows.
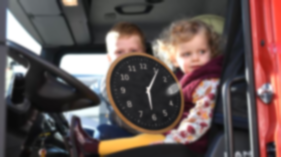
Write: 6 h 06 min
